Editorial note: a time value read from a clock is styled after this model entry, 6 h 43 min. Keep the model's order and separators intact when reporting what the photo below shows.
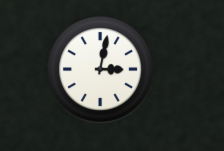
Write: 3 h 02 min
